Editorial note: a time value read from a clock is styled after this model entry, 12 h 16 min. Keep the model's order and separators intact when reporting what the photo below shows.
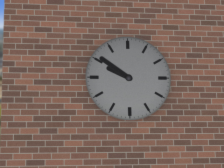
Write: 9 h 51 min
